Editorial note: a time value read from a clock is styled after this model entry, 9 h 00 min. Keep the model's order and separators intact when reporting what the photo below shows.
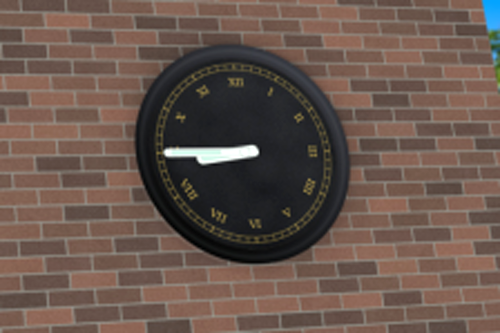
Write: 8 h 45 min
